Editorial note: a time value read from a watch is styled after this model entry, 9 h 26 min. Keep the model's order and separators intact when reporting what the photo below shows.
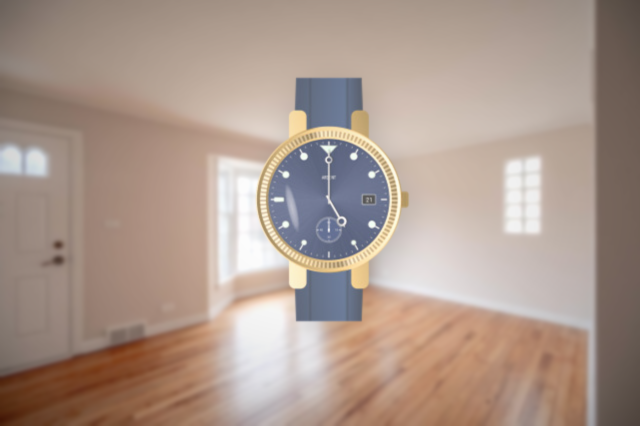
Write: 5 h 00 min
